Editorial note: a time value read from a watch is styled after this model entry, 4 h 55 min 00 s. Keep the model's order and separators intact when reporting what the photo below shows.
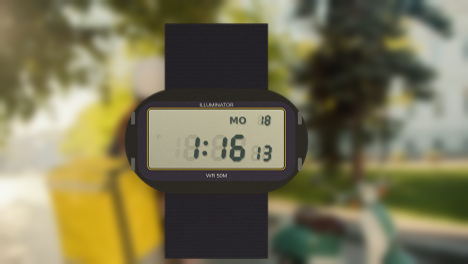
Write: 1 h 16 min 13 s
